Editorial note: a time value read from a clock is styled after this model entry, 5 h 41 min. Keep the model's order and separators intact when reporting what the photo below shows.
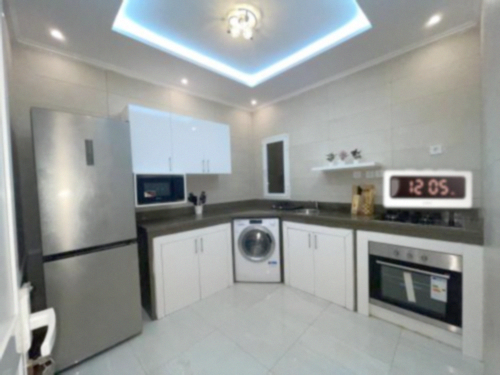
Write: 12 h 05 min
